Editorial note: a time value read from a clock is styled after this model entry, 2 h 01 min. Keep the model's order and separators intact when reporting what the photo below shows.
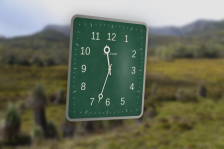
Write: 11 h 33 min
